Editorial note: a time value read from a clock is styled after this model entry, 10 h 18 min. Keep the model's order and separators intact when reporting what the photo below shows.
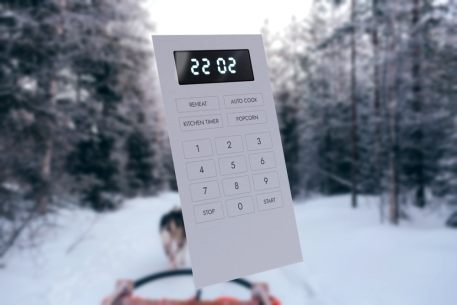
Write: 22 h 02 min
